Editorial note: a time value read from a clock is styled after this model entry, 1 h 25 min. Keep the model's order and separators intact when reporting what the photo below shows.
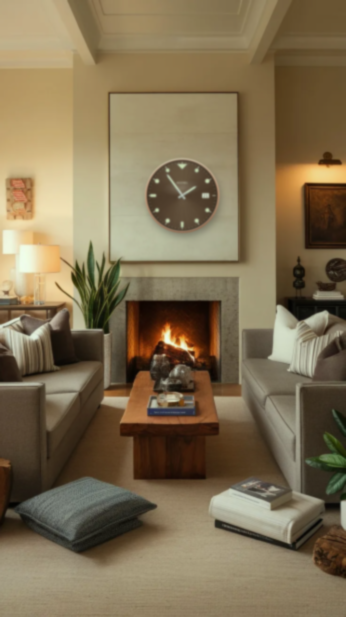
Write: 1 h 54 min
